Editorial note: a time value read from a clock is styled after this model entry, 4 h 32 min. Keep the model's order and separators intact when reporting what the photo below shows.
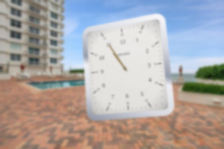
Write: 10 h 55 min
